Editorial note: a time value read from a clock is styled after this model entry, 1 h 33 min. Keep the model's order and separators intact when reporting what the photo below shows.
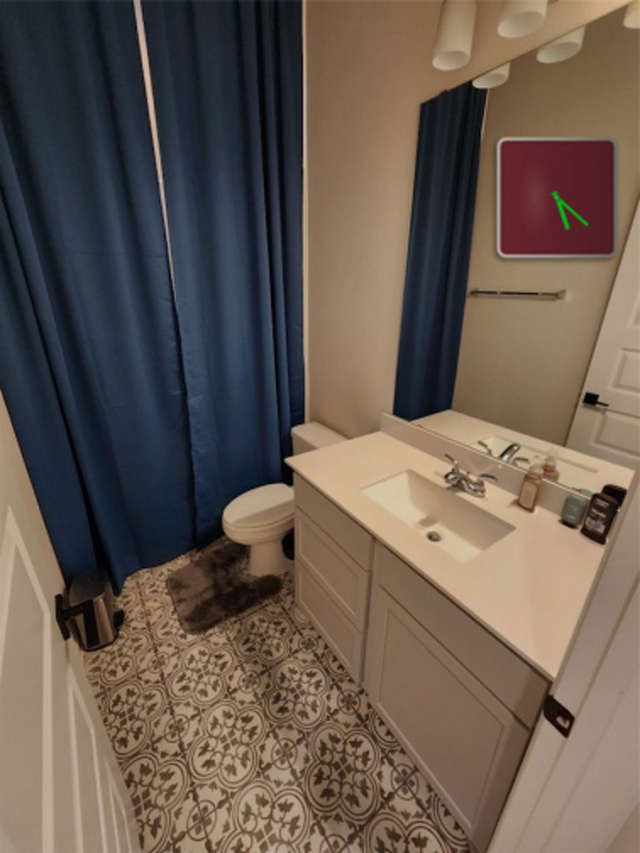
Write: 5 h 22 min
